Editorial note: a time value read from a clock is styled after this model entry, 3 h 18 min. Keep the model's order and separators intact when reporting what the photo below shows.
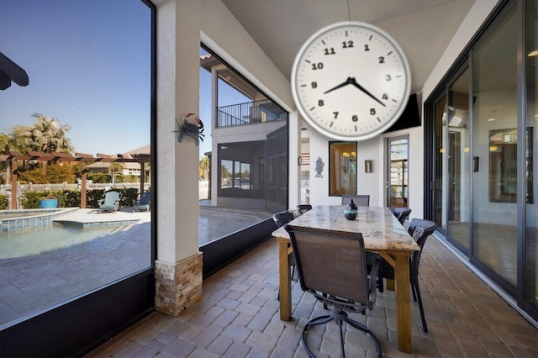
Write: 8 h 22 min
